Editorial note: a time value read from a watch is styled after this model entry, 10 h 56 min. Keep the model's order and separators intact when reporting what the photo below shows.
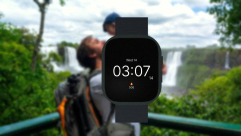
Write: 3 h 07 min
